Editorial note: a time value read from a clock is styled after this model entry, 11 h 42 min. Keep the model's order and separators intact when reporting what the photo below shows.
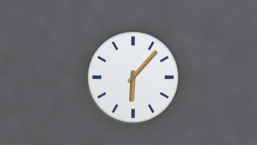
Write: 6 h 07 min
